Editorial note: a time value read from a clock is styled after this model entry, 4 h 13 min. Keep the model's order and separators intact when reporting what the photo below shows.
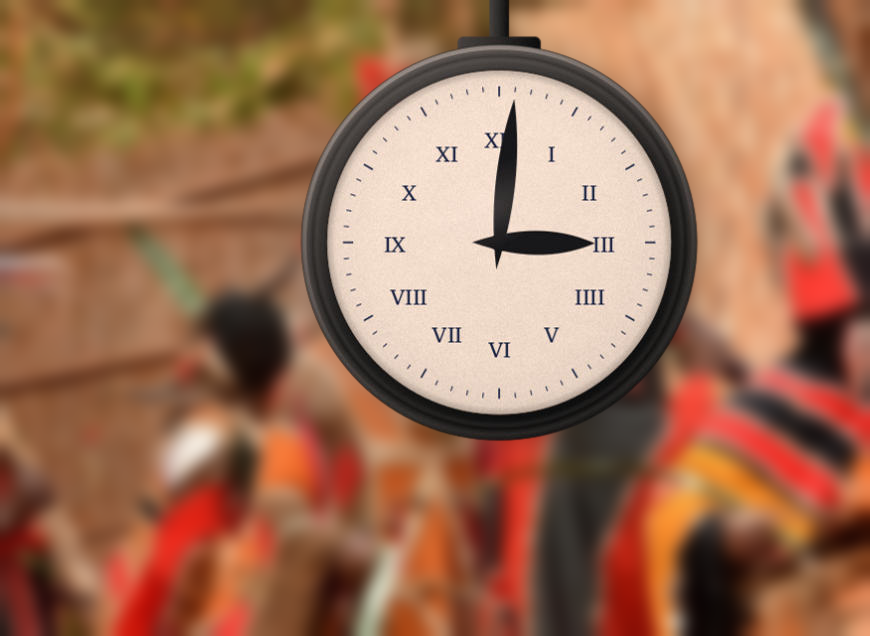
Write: 3 h 01 min
